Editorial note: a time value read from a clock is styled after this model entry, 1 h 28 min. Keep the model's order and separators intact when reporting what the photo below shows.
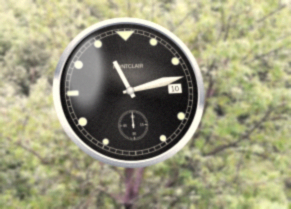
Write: 11 h 13 min
